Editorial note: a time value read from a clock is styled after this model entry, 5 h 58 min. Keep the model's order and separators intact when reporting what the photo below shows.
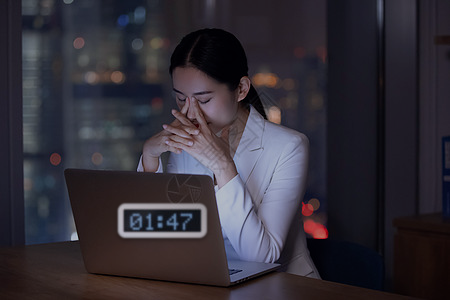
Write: 1 h 47 min
